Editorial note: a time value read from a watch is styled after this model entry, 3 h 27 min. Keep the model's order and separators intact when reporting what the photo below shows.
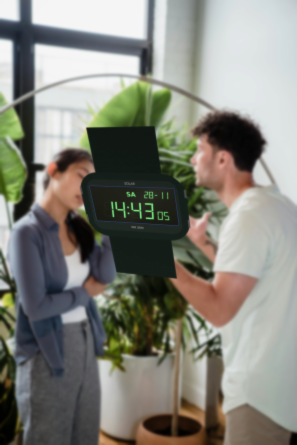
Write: 14 h 43 min
